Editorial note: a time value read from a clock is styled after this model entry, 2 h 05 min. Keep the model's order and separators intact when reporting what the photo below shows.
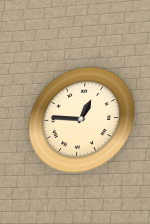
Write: 12 h 46 min
